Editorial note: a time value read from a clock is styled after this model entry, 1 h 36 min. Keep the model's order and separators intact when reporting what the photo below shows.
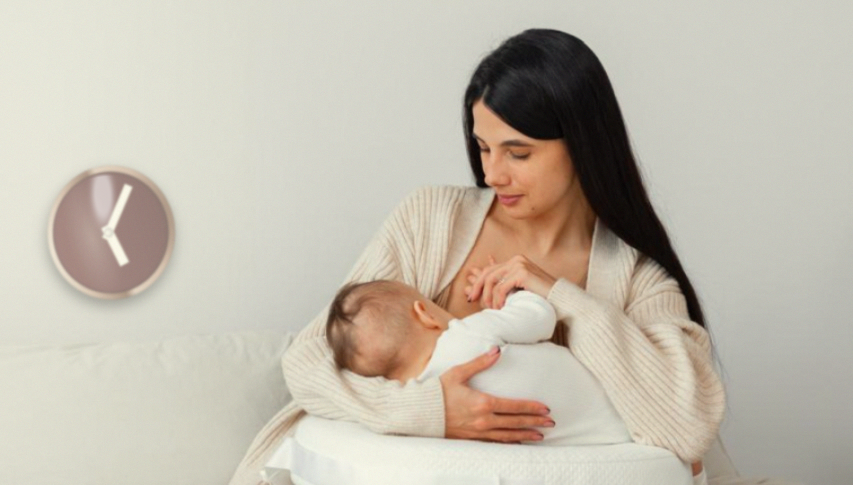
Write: 5 h 04 min
